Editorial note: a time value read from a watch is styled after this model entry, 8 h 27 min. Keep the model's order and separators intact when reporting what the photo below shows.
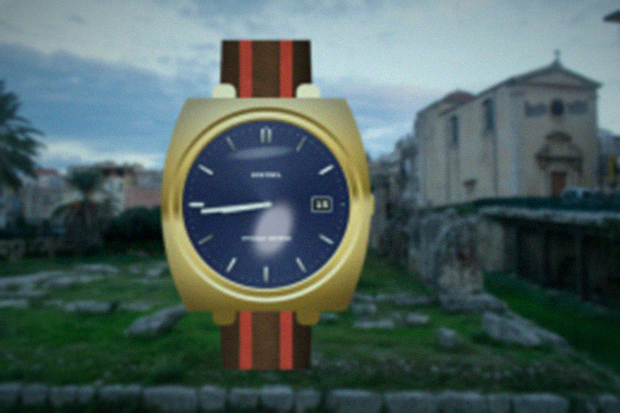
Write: 8 h 44 min
